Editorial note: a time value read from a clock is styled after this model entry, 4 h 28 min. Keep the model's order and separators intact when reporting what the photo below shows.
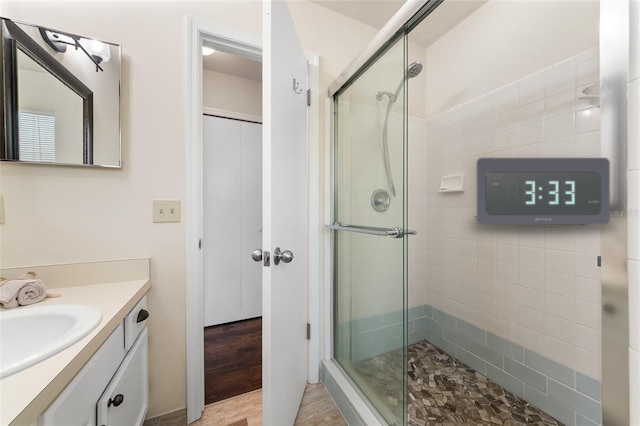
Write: 3 h 33 min
